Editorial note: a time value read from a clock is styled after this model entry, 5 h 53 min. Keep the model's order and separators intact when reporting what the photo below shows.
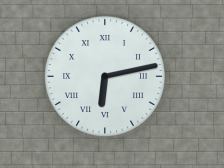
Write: 6 h 13 min
